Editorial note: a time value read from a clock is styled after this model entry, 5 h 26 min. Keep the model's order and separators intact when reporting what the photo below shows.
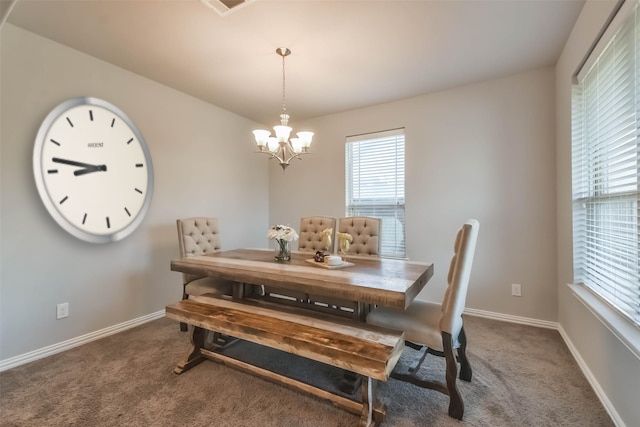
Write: 8 h 47 min
